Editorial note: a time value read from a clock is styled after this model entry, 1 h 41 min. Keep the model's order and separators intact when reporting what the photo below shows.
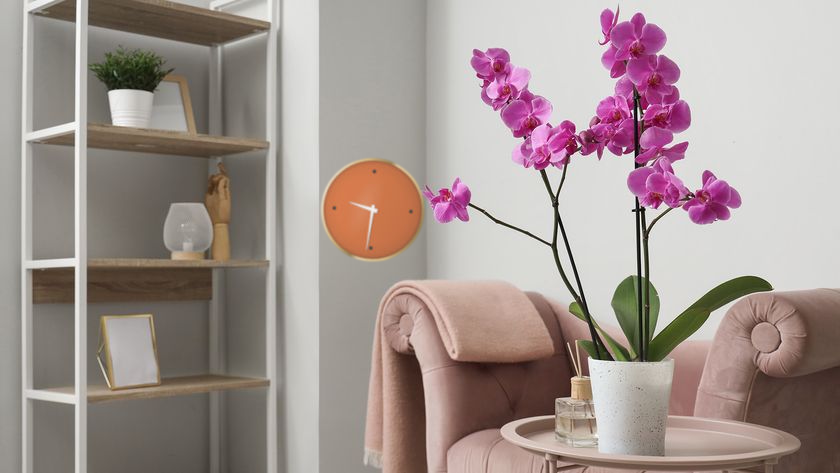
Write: 9 h 31 min
